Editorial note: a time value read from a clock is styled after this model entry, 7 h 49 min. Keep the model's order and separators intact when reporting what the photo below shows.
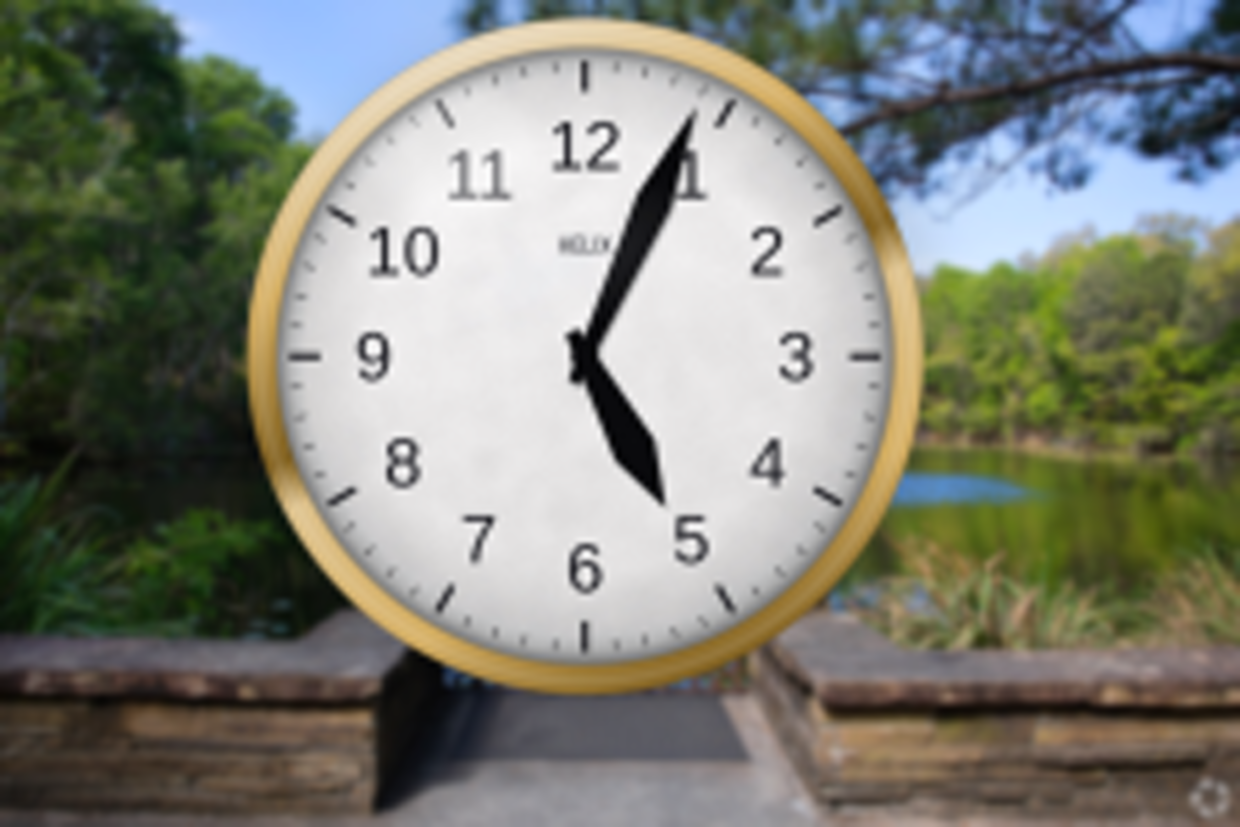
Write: 5 h 04 min
